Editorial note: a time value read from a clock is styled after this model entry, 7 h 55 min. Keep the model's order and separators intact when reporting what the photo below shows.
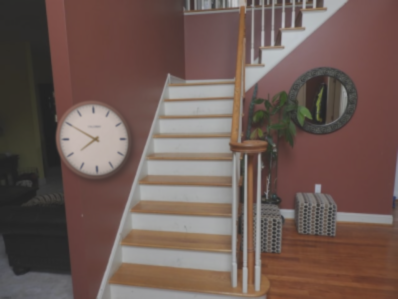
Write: 7 h 50 min
